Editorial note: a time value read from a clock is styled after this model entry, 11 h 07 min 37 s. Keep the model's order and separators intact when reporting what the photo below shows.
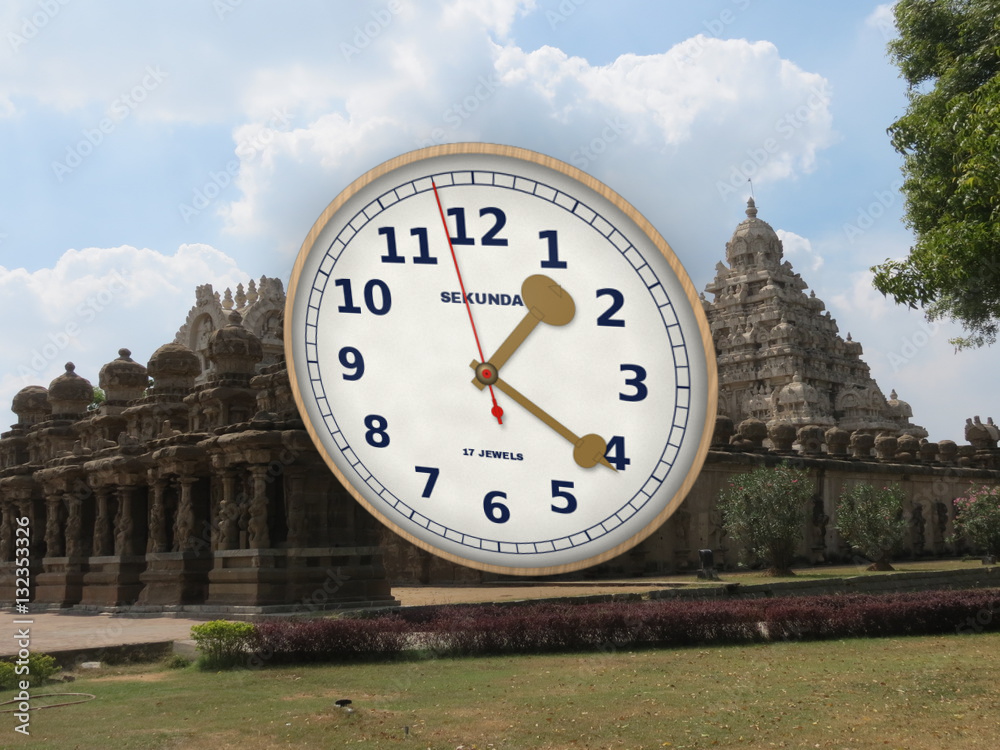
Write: 1 h 20 min 58 s
